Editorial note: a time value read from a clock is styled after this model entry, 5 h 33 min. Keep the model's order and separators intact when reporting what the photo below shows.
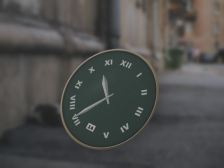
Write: 10 h 36 min
